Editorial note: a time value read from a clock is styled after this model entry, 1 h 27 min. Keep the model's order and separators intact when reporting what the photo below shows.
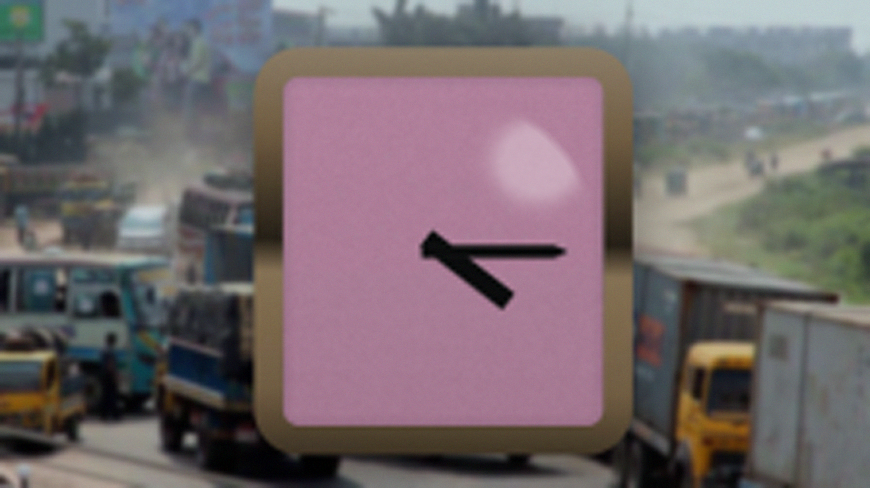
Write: 4 h 15 min
